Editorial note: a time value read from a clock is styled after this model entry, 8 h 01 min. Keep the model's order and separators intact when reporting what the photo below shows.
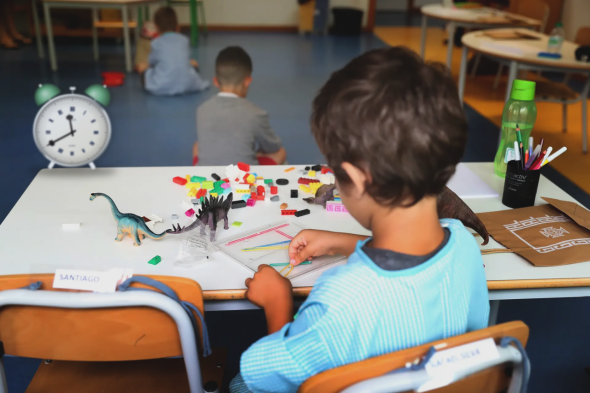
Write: 11 h 40 min
